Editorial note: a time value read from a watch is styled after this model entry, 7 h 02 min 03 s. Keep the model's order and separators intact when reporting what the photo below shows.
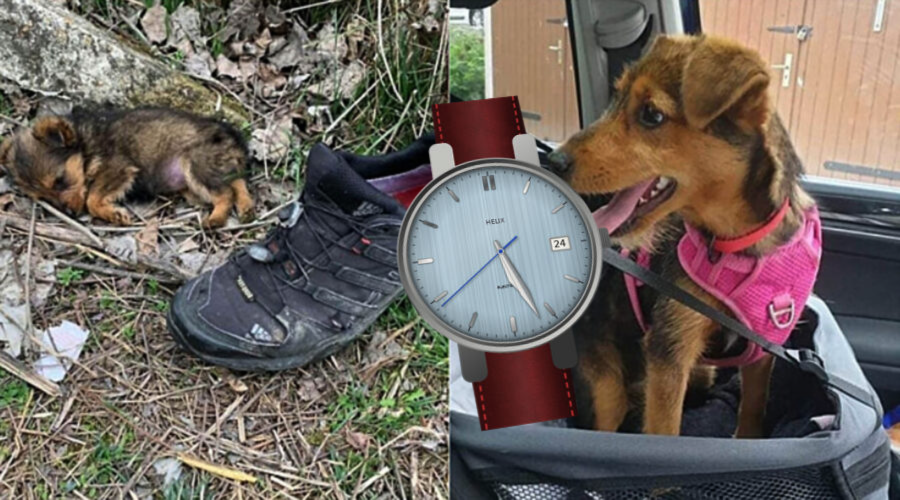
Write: 5 h 26 min 39 s
